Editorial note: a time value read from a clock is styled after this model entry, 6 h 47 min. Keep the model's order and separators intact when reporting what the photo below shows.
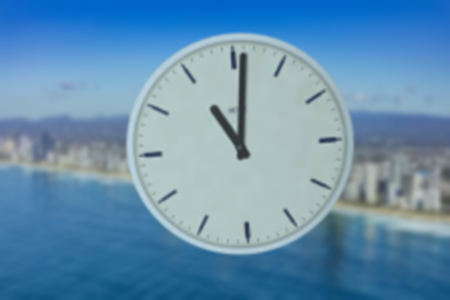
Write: 11 h 01 min
